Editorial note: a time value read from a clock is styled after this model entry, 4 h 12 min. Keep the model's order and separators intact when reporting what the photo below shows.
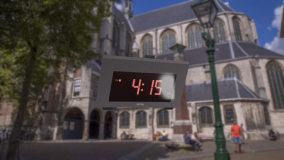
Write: 4 h 15 min
